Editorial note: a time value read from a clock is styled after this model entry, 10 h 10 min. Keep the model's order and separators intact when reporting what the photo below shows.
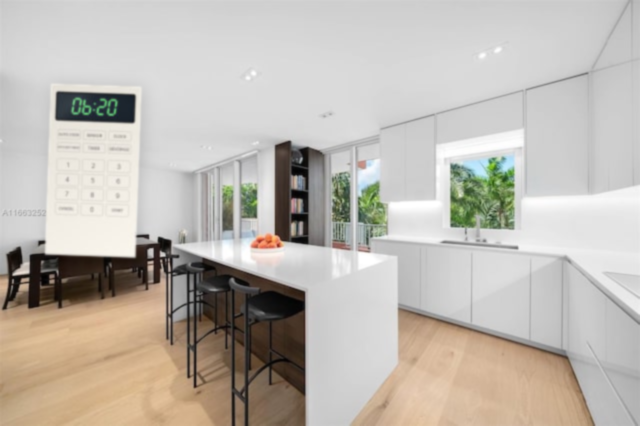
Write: 6 h 20 min
